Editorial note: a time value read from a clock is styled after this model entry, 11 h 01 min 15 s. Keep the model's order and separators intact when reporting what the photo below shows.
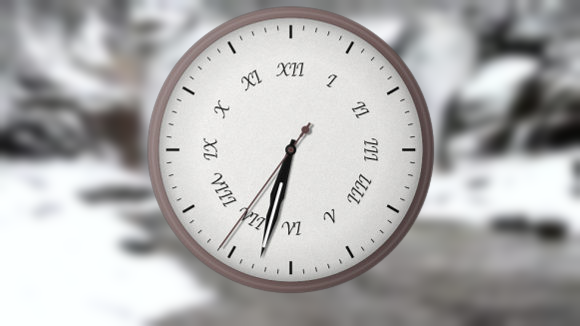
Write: 6 h 32 min 36 s
